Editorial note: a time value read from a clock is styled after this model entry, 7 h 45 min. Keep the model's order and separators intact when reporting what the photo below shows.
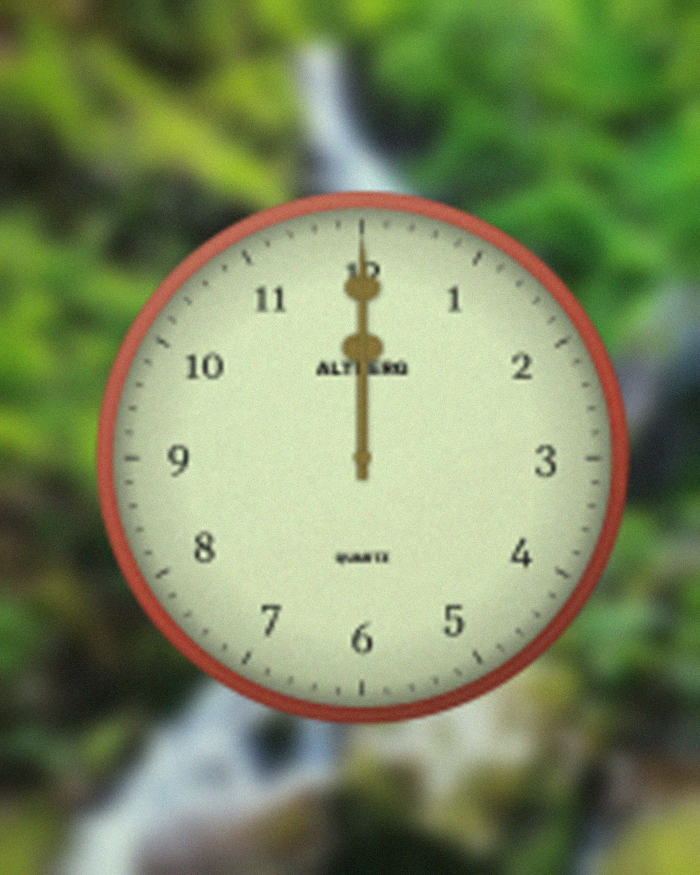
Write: 12 h 00 min
